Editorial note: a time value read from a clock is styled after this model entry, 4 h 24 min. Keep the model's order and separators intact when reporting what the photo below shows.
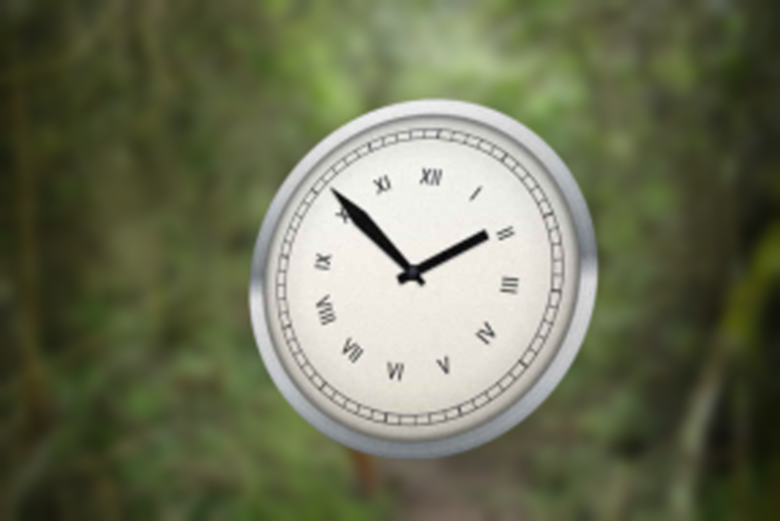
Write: 1 h 51 min
